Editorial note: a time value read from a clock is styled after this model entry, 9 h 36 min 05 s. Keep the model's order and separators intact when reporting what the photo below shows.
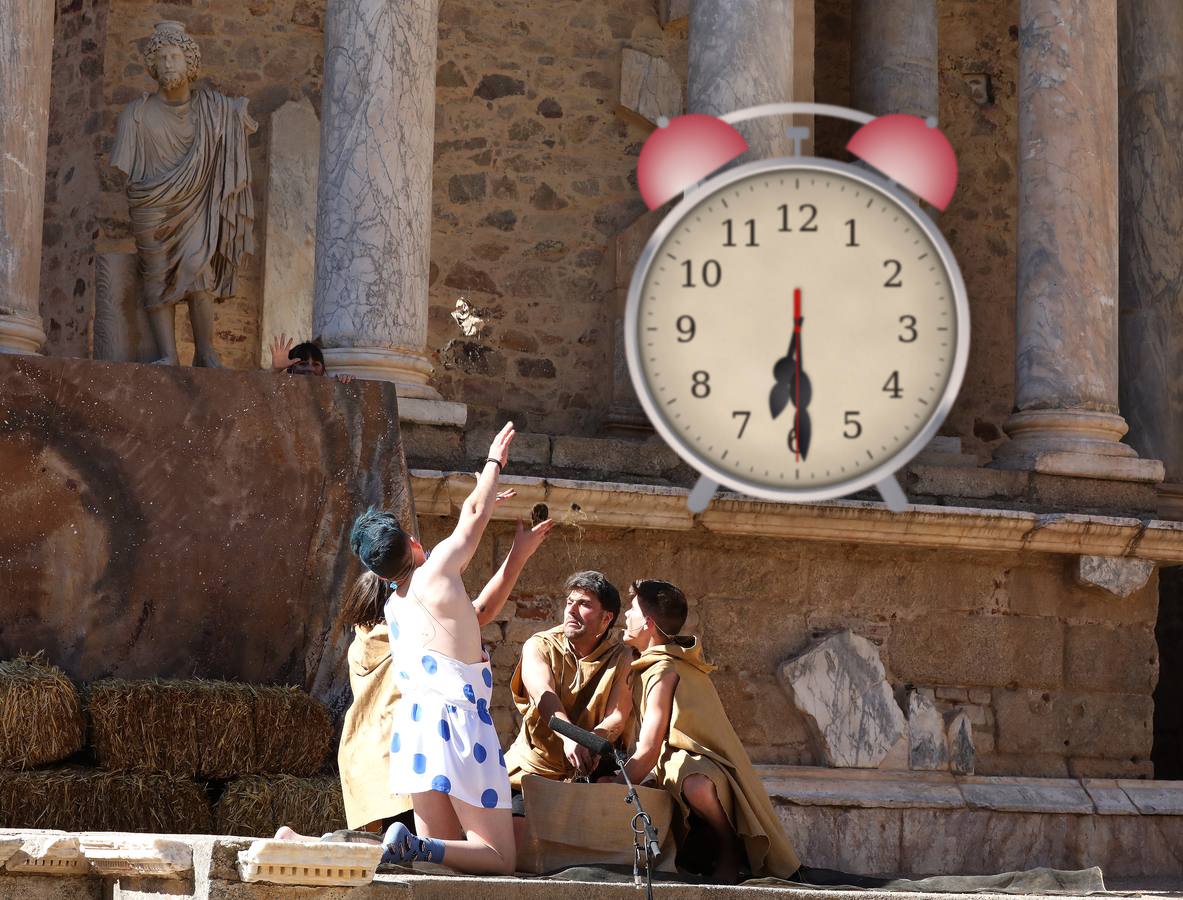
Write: 6 h 29 min 30 s
